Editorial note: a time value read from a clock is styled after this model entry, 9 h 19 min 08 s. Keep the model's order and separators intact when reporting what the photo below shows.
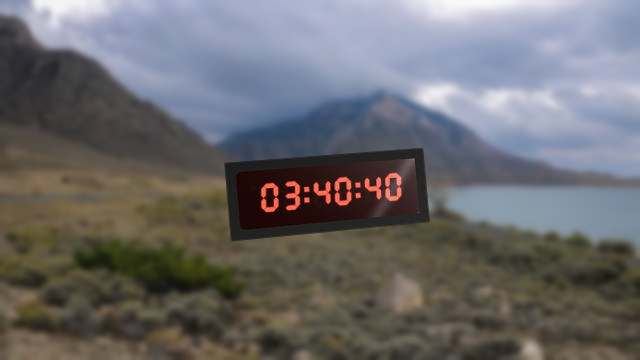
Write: 3 h 40 min 40 s
